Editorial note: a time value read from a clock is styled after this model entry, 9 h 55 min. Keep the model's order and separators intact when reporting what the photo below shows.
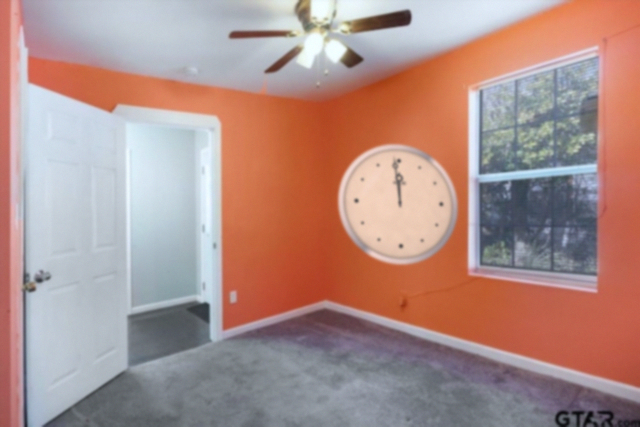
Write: 11 h 59 min
